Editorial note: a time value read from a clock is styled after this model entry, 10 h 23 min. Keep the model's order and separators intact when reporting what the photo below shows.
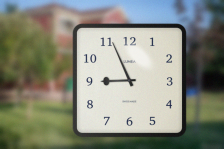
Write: 8 h 56 min
